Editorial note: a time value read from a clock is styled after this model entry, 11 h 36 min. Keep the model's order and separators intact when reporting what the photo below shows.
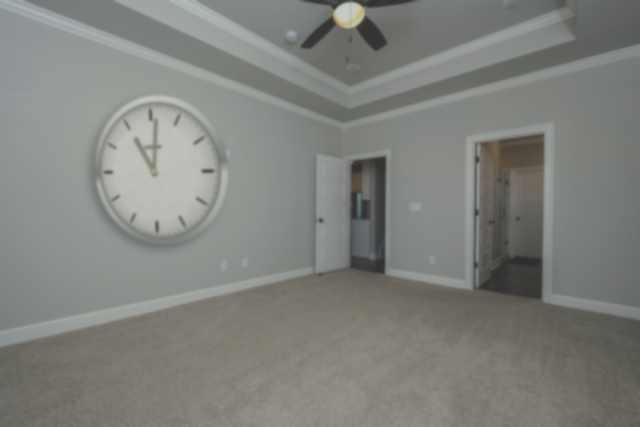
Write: 11 h 01 min
